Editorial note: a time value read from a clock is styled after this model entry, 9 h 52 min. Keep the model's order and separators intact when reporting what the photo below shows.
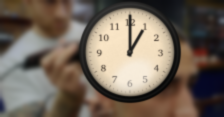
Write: 1 h 00 min
